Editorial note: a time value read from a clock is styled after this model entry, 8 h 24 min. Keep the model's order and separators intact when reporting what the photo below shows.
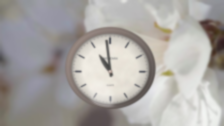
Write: 10 h 59 min
